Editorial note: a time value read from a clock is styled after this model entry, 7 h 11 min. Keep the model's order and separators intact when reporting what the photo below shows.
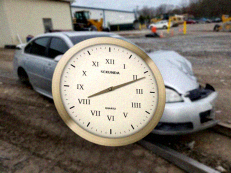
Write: 8 h 11 min
